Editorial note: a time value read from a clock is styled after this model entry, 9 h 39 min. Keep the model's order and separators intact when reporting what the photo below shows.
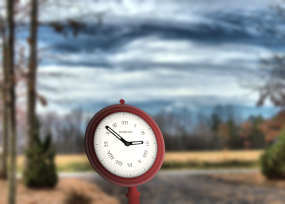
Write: 2 h 52 min
